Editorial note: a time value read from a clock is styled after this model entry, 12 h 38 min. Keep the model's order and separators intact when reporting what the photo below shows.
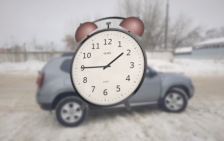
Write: 1 h 45 min
